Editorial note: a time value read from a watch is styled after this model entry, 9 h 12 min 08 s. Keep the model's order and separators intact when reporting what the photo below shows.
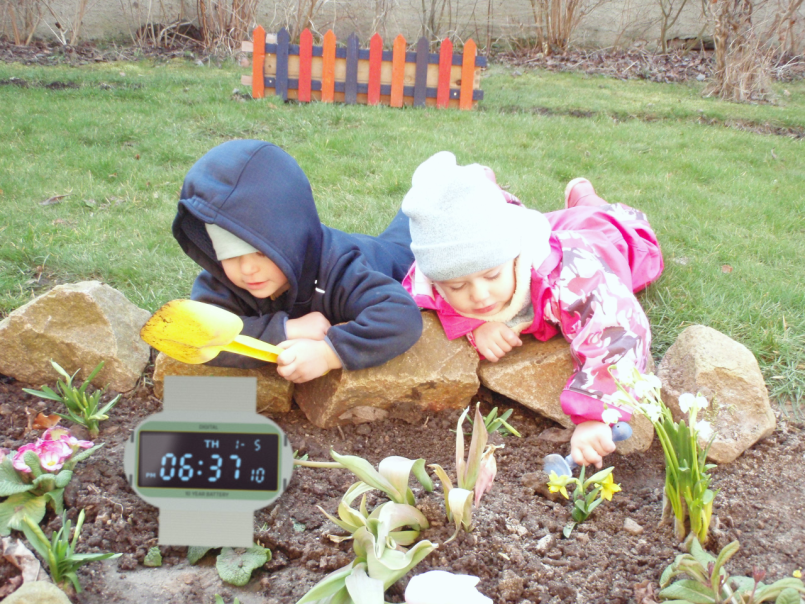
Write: 6 h 37 min 10 s
